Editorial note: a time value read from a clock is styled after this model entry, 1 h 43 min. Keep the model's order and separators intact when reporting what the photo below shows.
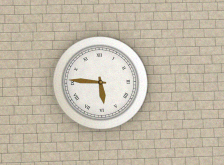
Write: 5 h 46 min
